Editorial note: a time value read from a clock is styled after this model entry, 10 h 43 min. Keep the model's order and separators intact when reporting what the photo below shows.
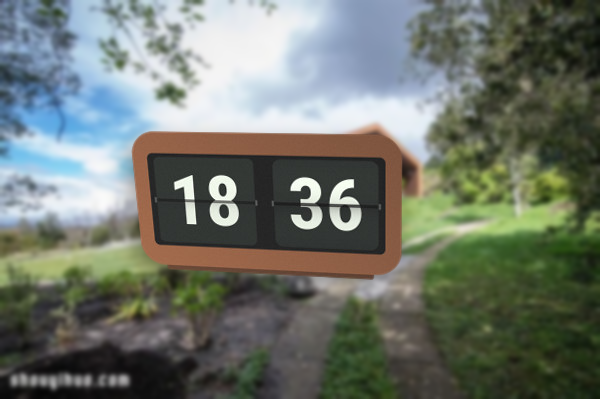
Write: 18 h 36 min
